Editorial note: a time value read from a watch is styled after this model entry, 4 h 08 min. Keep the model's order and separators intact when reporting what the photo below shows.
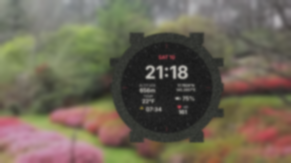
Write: 21 h 18 min
